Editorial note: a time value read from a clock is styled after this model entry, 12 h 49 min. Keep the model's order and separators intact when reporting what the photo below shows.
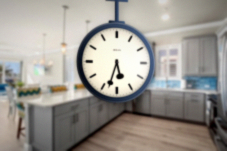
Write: 5 h 33 min
